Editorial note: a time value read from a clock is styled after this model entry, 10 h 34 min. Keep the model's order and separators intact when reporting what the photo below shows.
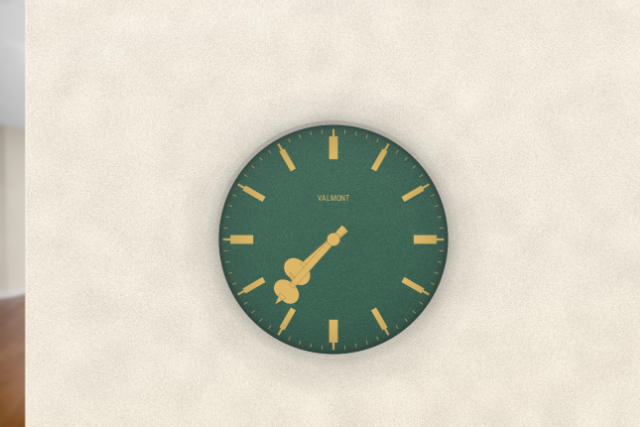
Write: 7 h 37 min
